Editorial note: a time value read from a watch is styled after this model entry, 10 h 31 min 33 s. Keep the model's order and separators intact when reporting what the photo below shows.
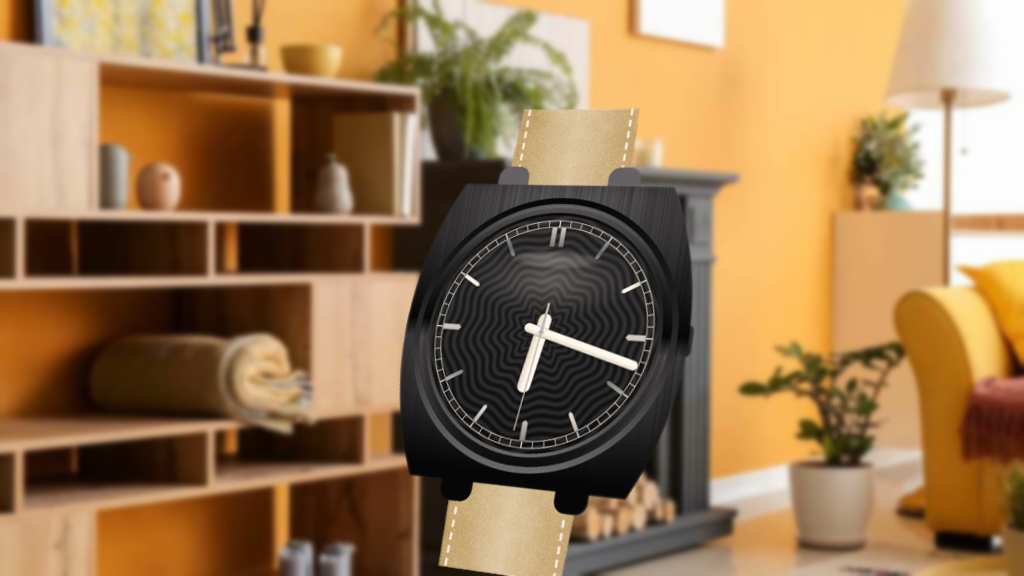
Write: 6 h 17 min 31 s
